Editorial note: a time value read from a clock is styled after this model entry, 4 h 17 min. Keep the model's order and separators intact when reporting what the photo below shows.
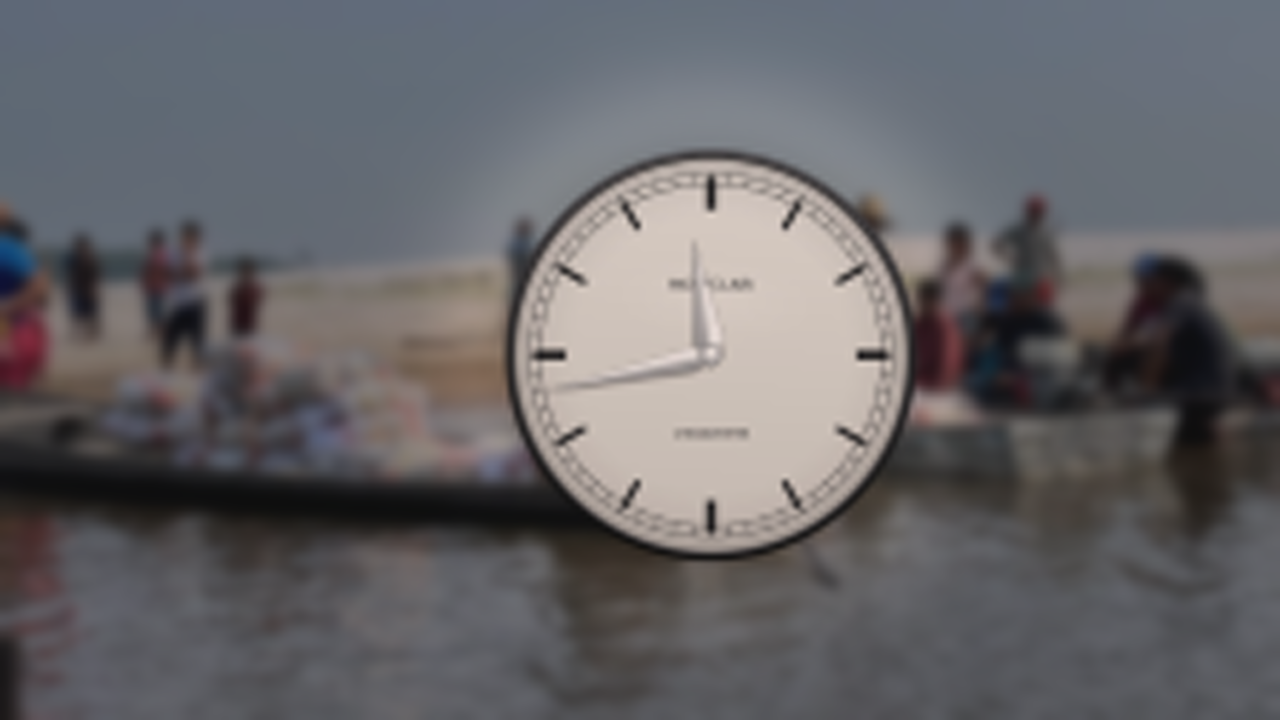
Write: 11 h 43 min
